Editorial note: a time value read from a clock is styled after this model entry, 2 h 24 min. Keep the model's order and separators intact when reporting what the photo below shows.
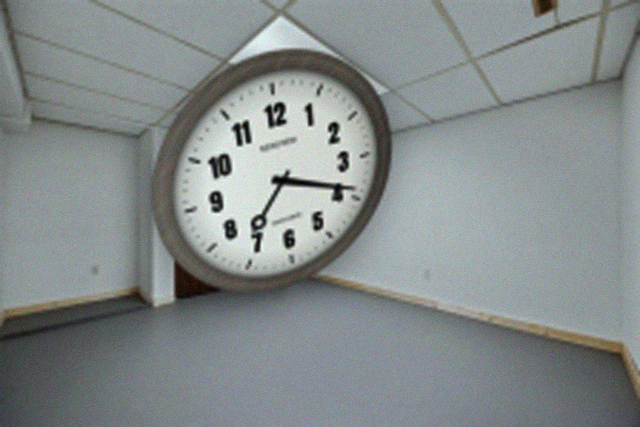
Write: 7 h 19 min
